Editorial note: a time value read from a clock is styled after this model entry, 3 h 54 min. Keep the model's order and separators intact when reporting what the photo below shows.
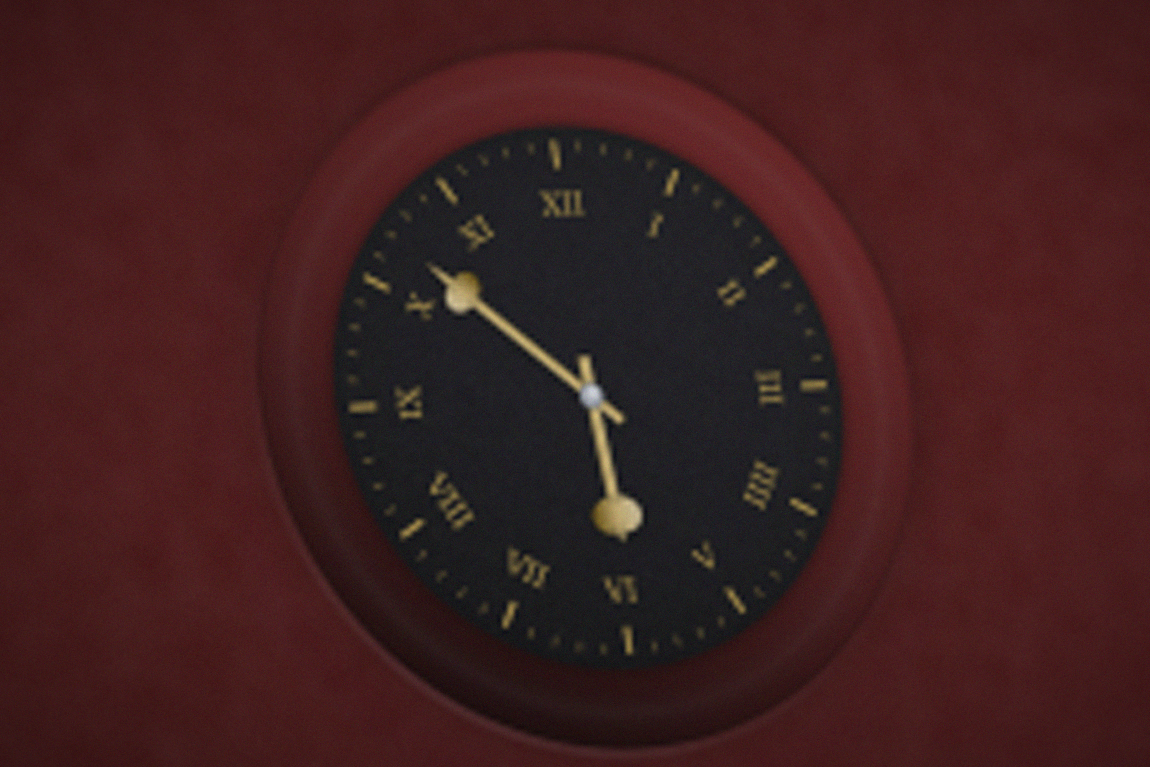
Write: 5 h 52 min
